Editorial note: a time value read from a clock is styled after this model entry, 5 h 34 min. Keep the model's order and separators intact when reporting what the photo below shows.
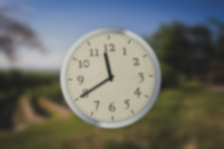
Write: 11 h 40 min
